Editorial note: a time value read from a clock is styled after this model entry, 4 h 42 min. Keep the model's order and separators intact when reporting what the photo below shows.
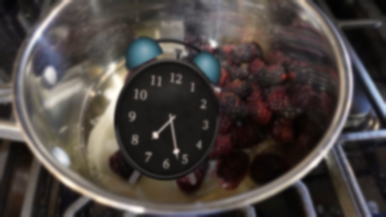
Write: 7 h 27 min
